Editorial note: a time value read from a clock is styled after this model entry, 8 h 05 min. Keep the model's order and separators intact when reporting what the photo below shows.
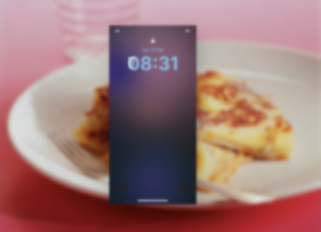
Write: 8 h 31 min
